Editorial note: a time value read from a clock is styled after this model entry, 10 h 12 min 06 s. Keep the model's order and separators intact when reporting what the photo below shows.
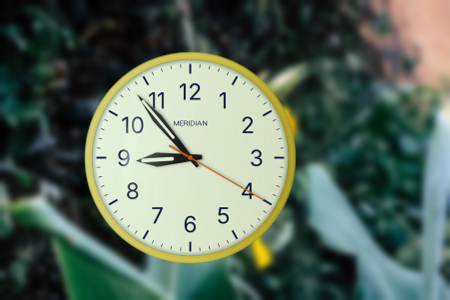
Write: 8 h 53 min 20 s
